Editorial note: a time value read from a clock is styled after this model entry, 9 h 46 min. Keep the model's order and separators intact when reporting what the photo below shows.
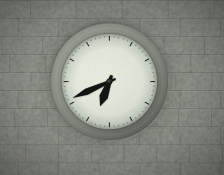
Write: 6 h 41 min
